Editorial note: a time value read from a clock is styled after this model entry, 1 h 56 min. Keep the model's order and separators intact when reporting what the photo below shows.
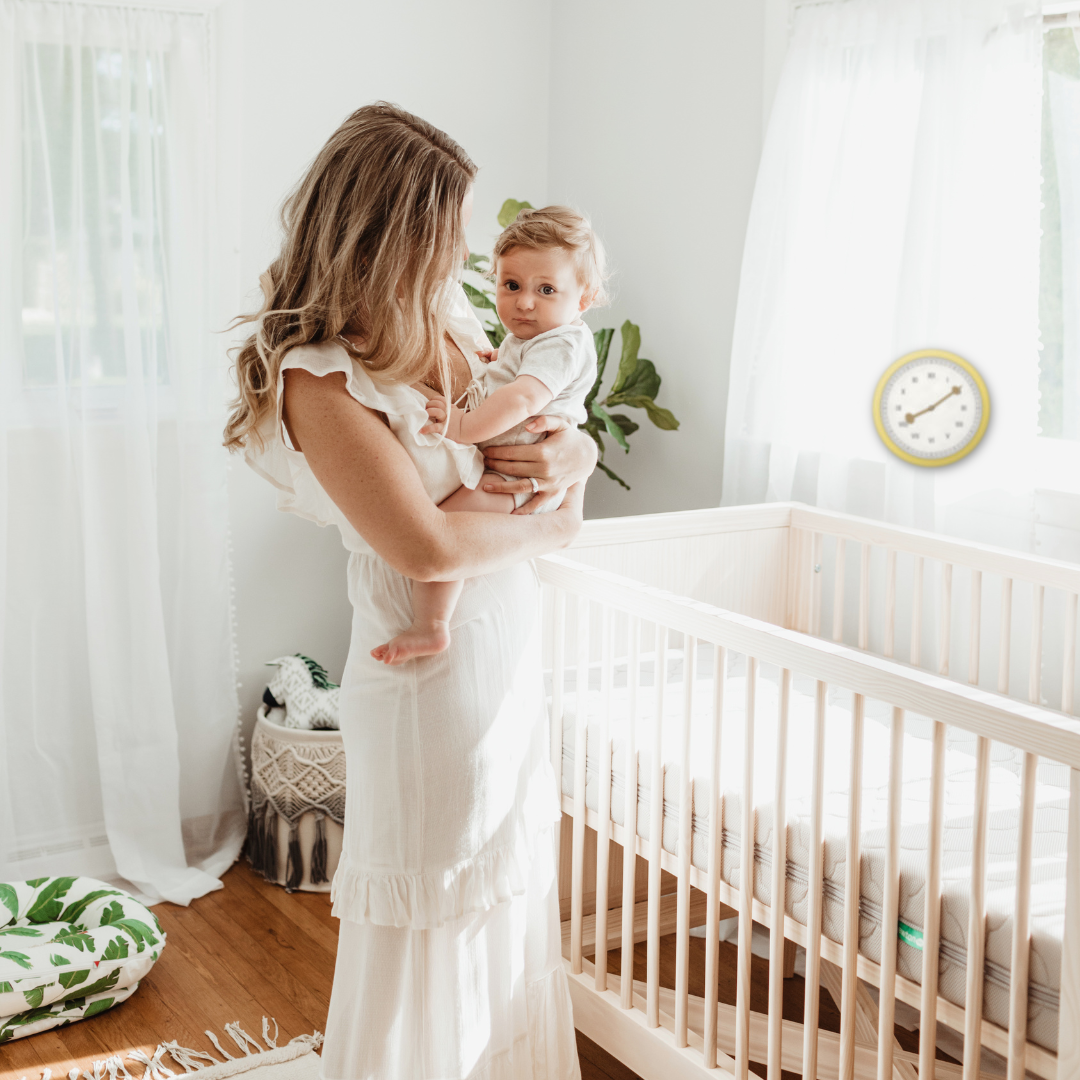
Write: 8 h 09 min
